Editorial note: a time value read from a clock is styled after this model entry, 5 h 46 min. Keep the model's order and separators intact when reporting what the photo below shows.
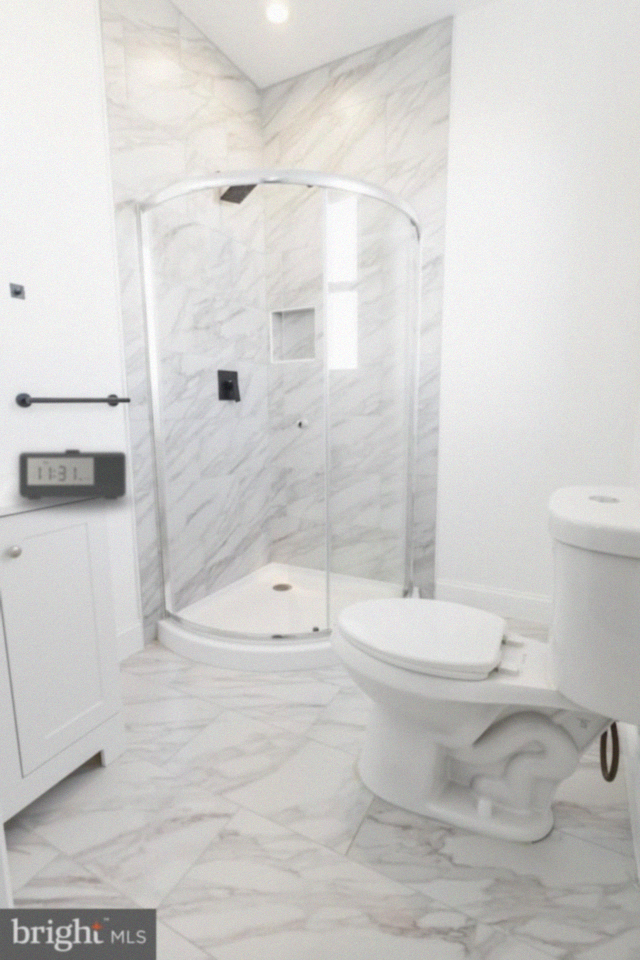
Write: 11 h 31 min
